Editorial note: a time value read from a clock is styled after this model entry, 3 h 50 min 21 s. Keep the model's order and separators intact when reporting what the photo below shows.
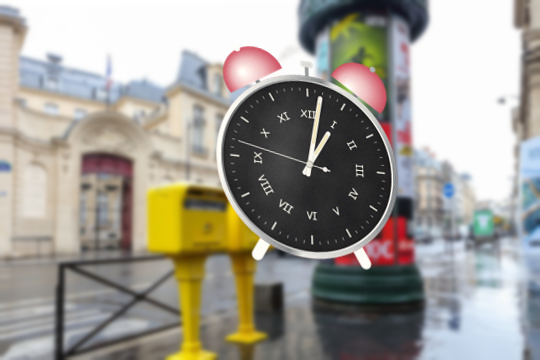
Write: 1 h 01 min 47 s
